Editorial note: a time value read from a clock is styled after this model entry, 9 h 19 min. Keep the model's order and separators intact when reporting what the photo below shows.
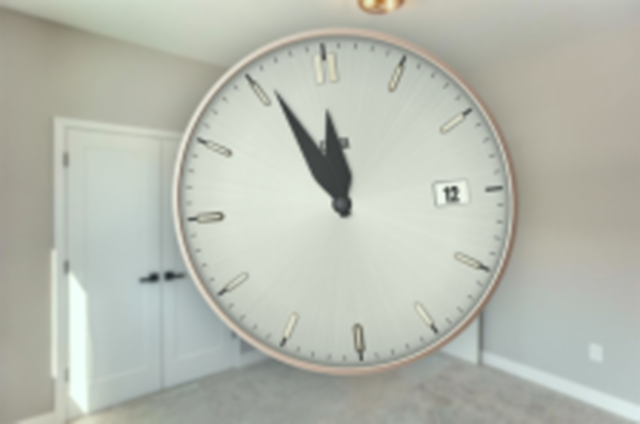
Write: 11 h 56 min
